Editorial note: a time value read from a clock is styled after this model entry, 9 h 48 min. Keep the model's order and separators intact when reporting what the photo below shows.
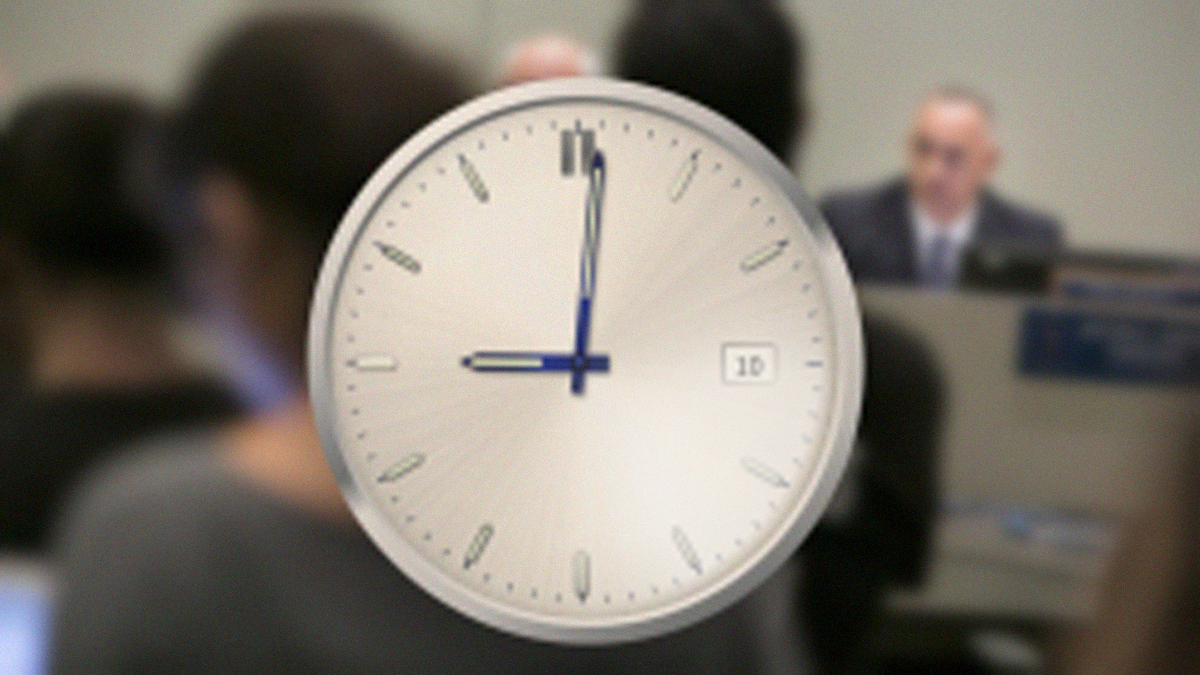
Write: 9 h 01 min
